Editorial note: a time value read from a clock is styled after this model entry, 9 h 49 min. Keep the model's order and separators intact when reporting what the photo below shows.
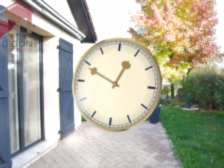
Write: 12 h 49 min
